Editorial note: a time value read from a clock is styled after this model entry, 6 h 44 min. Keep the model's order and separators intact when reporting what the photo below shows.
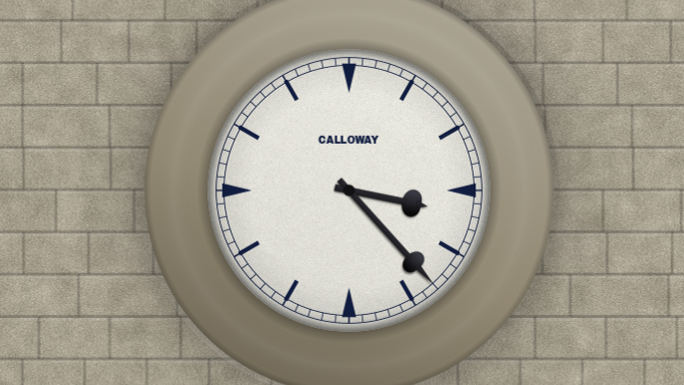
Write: 3 h 23 min
